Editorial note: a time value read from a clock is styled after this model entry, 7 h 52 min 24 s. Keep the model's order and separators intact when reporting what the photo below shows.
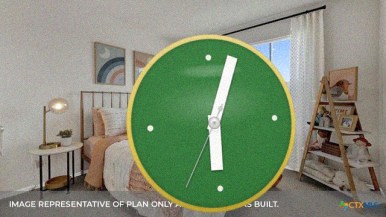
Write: 6 h 03 min 35 s
